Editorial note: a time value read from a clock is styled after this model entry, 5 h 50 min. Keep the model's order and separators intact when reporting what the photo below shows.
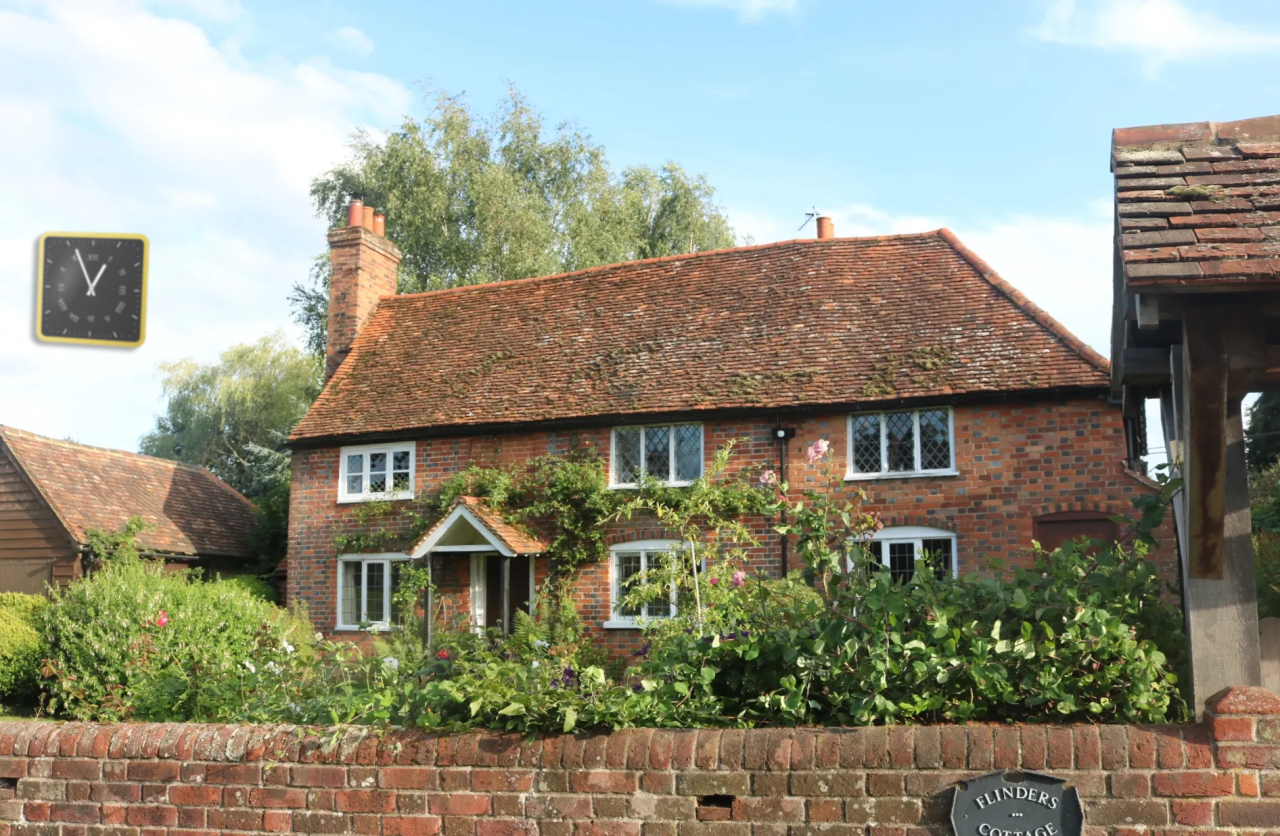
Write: 12 h 56 min
